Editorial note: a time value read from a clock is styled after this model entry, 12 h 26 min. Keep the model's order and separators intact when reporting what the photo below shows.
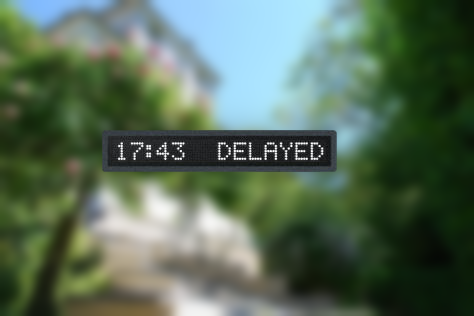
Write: 17 h 43 min
